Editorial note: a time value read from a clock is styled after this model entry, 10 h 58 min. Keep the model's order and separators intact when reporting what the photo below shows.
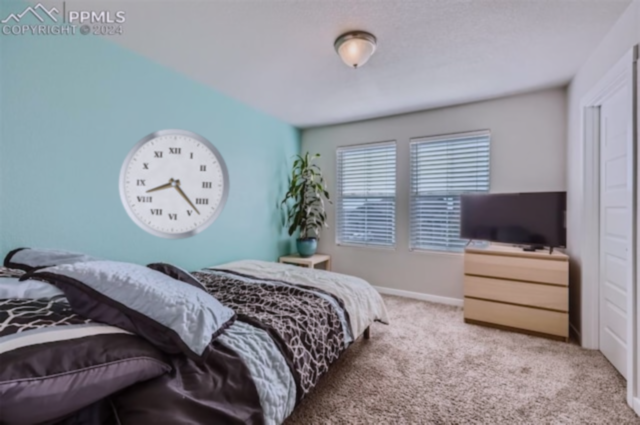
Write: 8 h 23 min
